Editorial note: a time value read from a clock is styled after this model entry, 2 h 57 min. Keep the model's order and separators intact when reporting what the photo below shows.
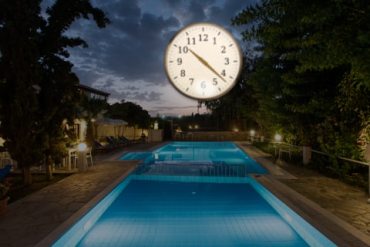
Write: 10 h 22 min
